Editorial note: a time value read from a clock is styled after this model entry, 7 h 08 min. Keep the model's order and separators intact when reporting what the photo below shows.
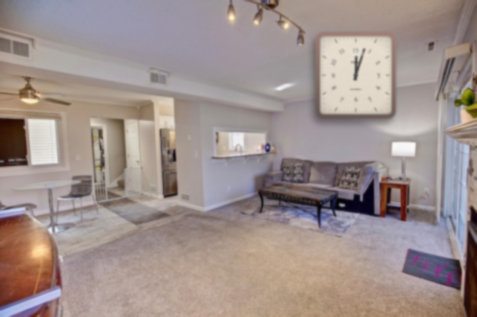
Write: 12 h 03 min
